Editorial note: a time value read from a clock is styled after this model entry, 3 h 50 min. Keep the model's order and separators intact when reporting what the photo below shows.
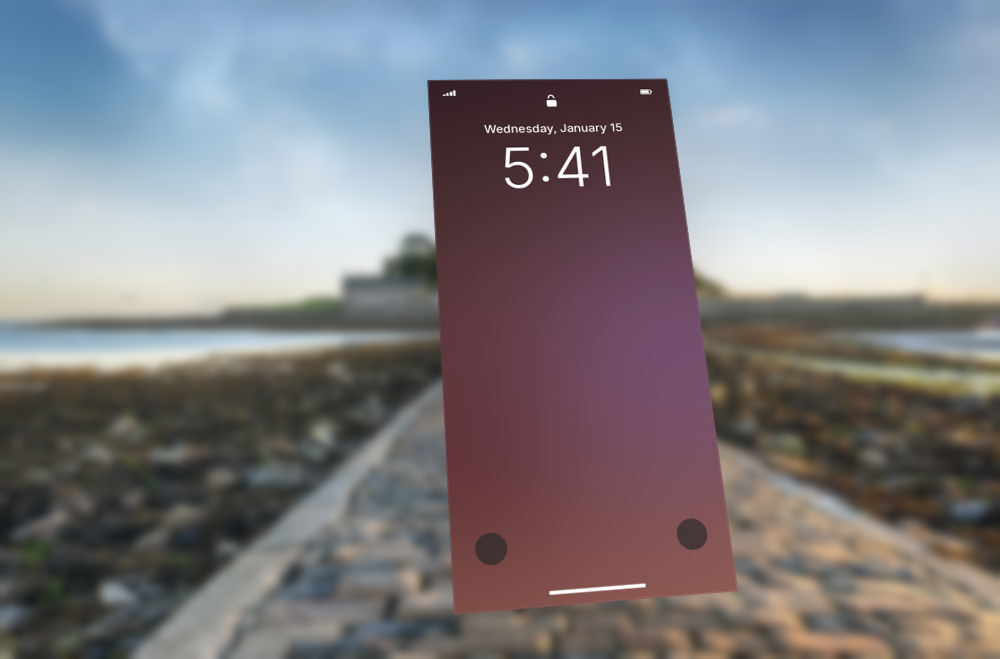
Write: 5 h 41 min
